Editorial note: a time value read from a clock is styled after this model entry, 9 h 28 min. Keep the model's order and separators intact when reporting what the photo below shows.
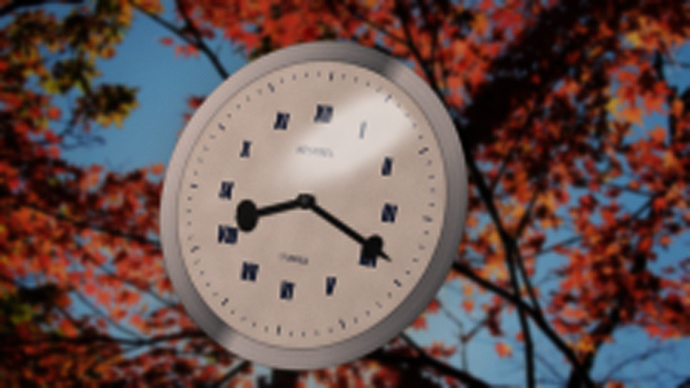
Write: 8 h 19 min
